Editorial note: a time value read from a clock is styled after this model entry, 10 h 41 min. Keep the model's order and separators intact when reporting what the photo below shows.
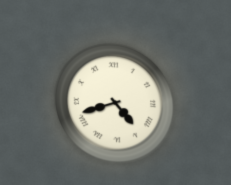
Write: 4 h 42 min
